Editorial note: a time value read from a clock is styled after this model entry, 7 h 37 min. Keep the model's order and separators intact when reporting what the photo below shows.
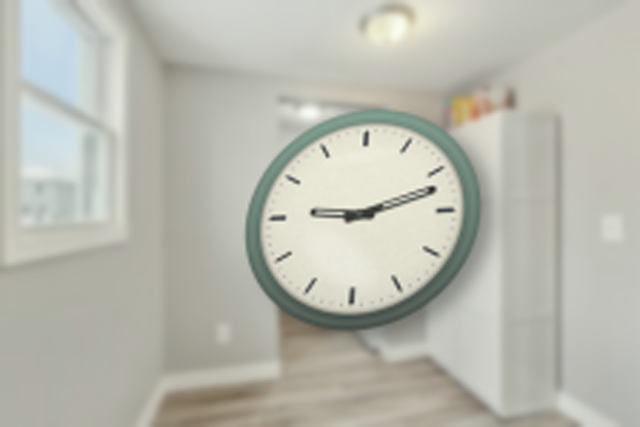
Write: 9 h 12 min
